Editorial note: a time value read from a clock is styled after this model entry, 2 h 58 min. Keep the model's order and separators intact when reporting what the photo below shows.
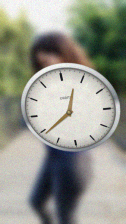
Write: 12 h 39 min
